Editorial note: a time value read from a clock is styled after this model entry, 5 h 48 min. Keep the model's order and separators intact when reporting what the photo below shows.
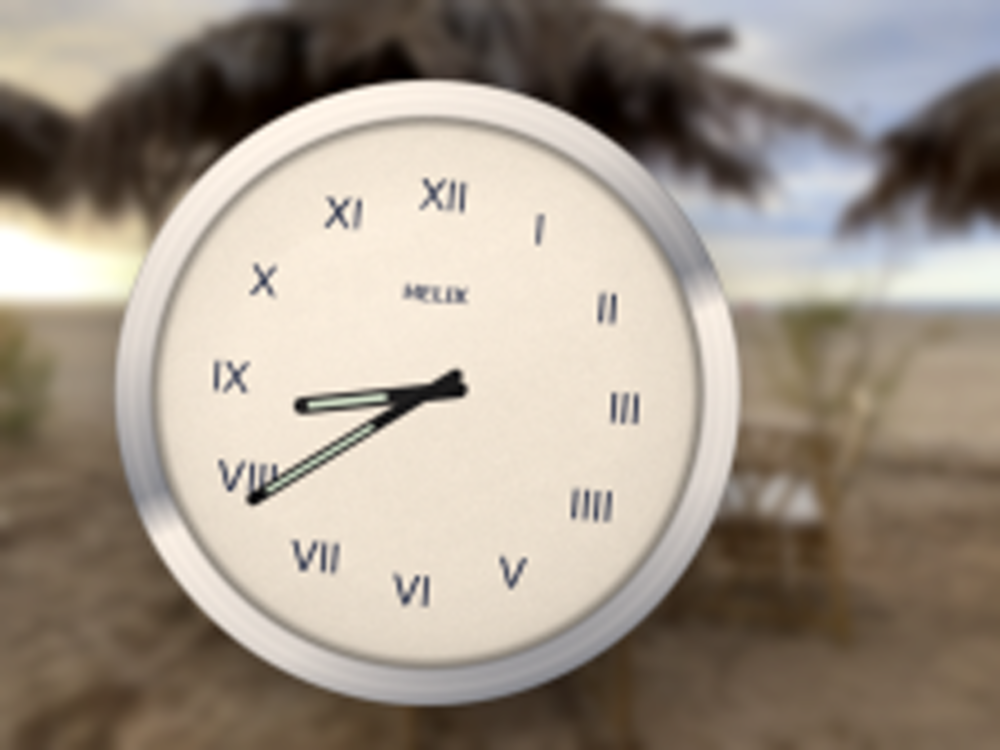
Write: 8 h 39 min
